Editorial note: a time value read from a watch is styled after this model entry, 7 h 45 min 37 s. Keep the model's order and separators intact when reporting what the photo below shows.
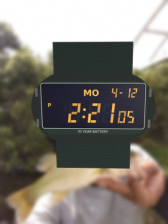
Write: 2 h 21 min 05 s
